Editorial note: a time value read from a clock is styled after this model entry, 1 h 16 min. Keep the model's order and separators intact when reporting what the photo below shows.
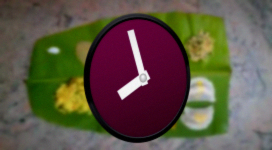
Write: 7 h 57 min
